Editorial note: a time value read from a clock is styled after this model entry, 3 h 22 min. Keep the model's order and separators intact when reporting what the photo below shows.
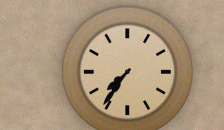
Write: 7 h 36 min
